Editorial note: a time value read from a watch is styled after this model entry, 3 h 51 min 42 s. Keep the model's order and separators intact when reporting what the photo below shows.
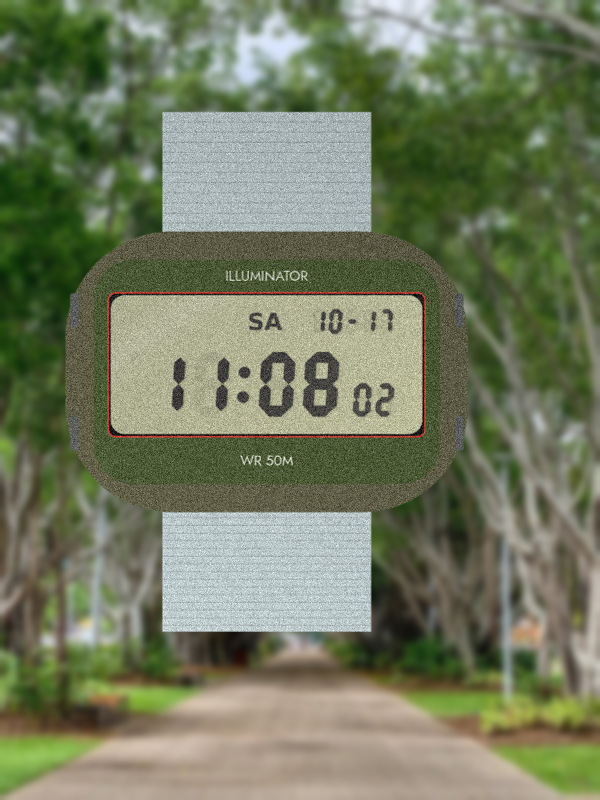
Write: 11 h 08 min 02 s
